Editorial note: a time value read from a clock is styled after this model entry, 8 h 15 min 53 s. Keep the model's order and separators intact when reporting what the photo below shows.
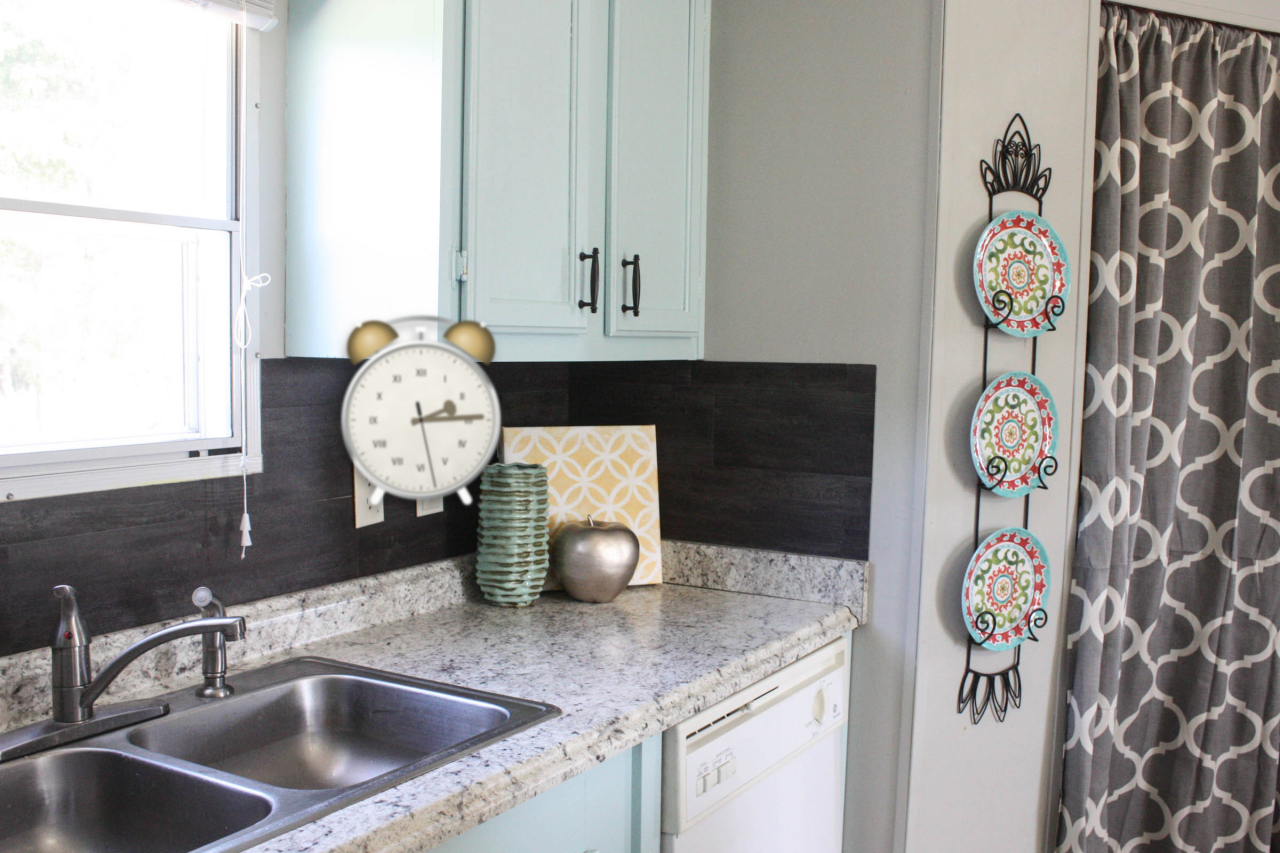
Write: 2 h 14 min 28 s
